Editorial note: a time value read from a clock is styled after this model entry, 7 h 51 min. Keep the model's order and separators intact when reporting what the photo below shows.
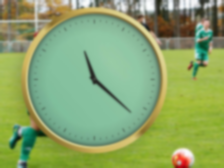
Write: 11 h 22 min
